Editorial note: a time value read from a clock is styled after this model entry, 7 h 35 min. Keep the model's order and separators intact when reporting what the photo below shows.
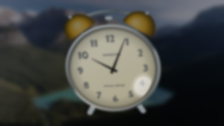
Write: 10 h 04 min
